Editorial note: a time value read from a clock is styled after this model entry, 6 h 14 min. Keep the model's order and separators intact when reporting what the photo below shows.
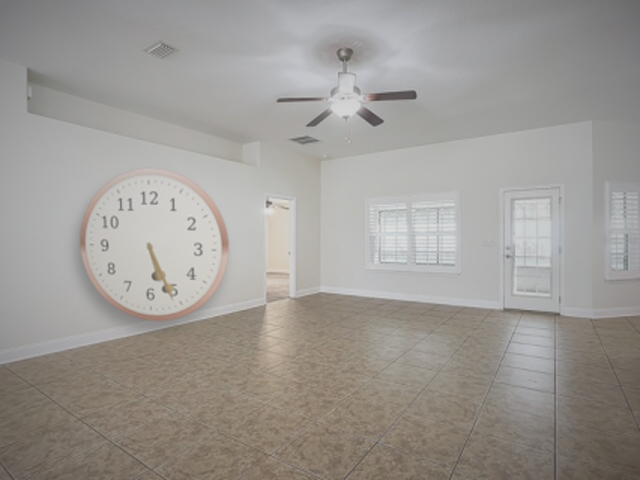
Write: 5 h 26 min
